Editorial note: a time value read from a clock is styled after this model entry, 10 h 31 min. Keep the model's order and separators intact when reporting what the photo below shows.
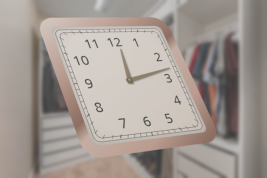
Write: 12 h 13 min
